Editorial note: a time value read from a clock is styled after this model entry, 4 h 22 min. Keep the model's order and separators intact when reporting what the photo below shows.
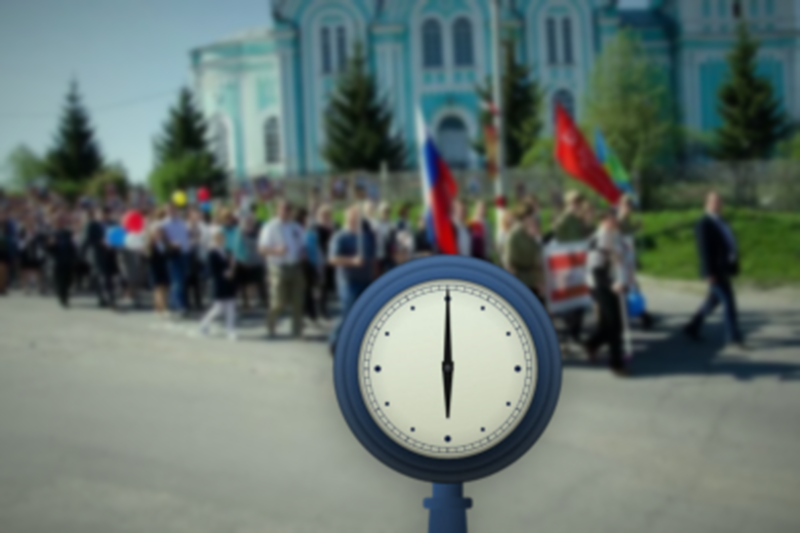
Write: 6 h 00 min
